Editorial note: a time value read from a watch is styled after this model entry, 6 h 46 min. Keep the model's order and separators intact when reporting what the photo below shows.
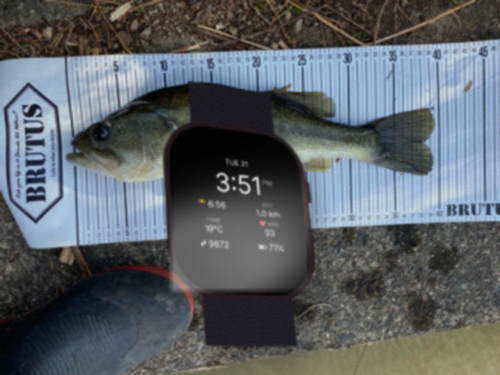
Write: 3 h 51 min
